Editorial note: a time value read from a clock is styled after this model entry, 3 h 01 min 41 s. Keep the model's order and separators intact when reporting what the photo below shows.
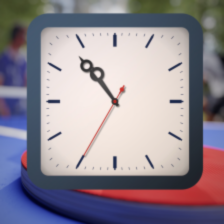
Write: 10 h 53 min 35 s
